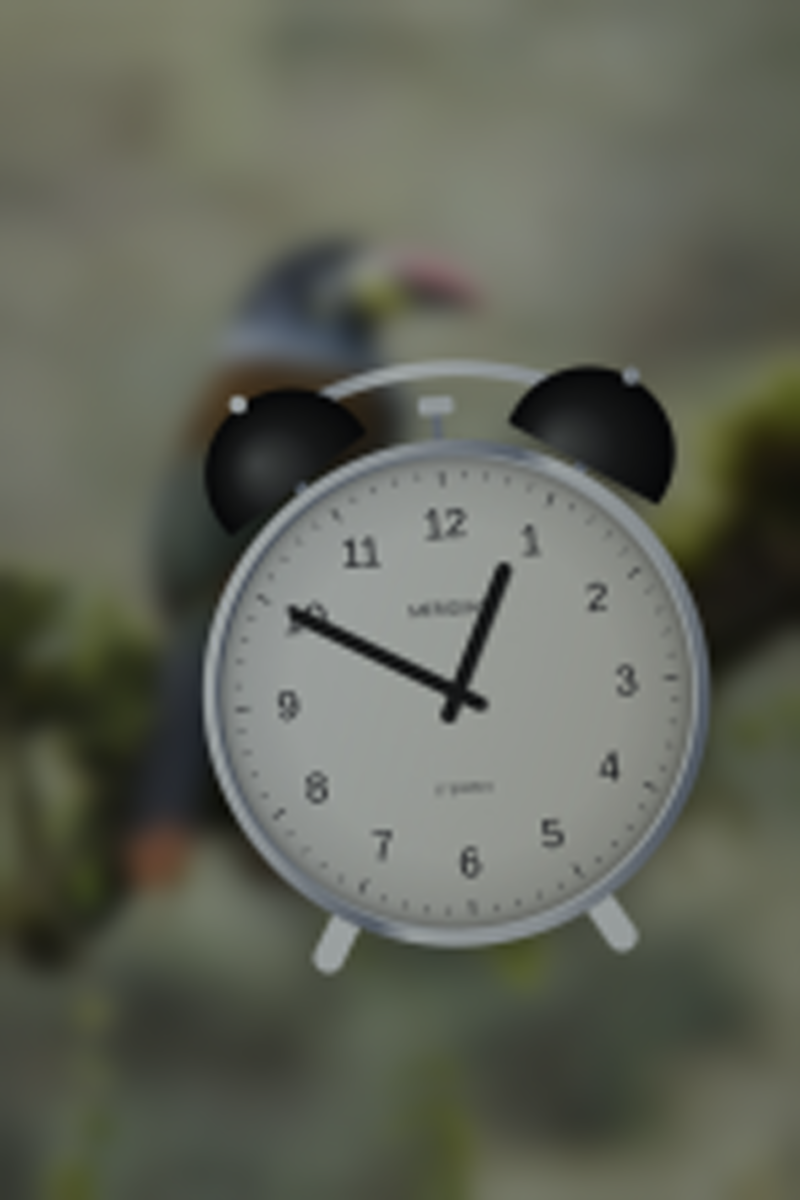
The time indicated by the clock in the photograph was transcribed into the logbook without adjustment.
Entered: 12:50
